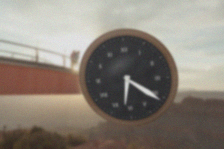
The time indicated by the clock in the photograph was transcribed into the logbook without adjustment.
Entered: 6:21
